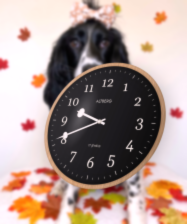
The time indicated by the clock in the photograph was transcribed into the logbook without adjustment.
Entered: 9:41
